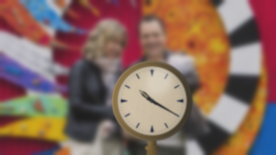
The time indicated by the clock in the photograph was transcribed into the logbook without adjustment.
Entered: 10:20
